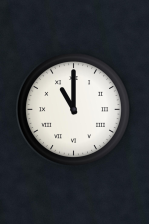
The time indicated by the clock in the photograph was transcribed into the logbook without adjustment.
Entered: 11:00
